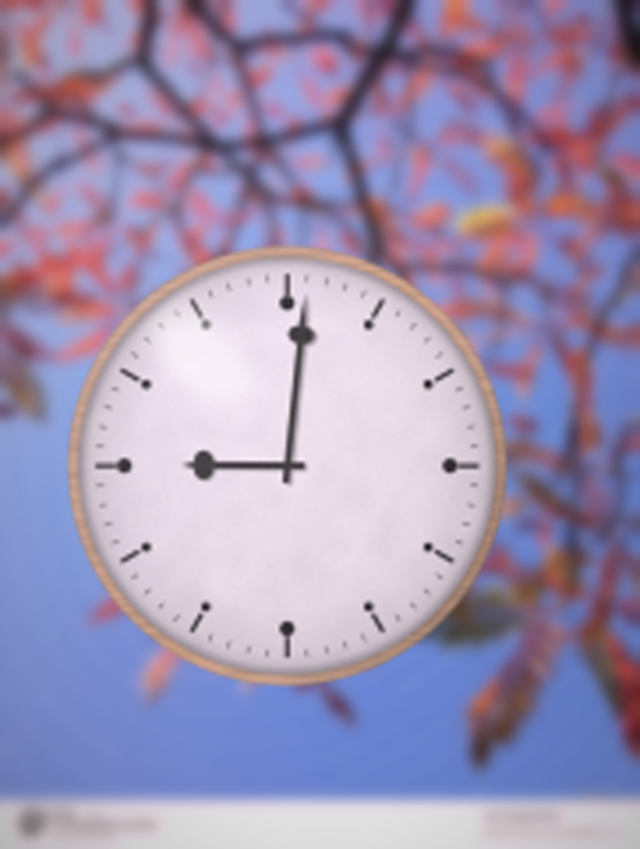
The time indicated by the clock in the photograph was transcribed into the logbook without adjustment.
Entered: 9:01
